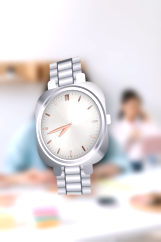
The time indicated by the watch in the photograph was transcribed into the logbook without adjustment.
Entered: 7:43
